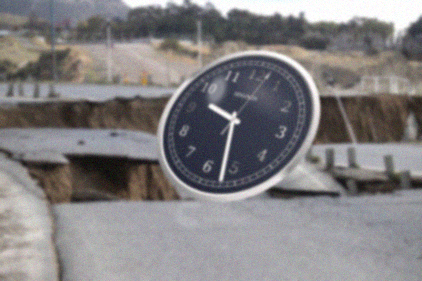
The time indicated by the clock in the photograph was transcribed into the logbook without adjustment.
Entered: 9:27:02
